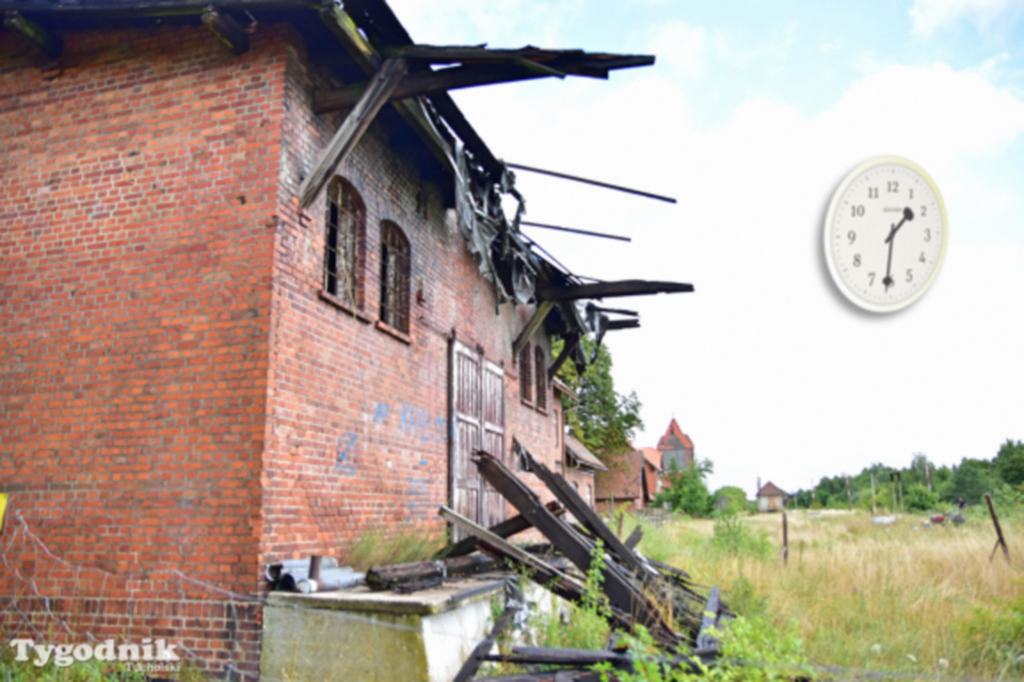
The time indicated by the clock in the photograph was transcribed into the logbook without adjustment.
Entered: 1:31
